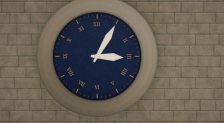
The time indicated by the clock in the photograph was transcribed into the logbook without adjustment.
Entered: 3:05
